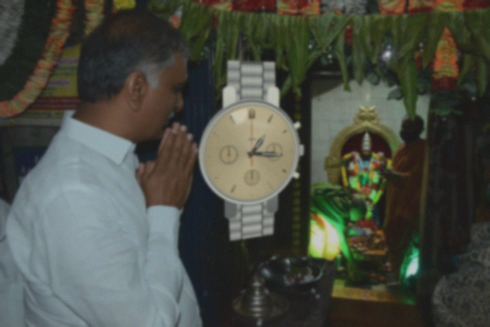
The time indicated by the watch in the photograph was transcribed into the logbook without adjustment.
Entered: 1:16
